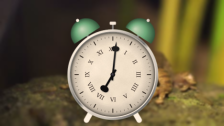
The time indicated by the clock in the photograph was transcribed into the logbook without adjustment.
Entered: 7:01
